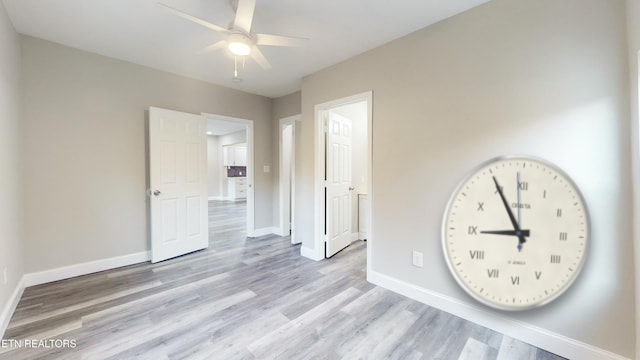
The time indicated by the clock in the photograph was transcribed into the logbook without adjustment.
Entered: 8:54:59
